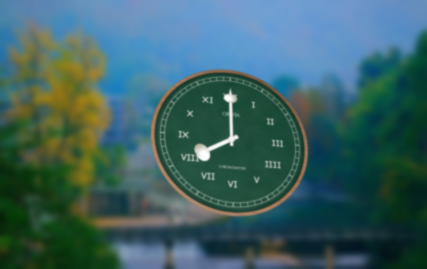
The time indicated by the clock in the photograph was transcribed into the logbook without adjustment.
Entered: 8:00
